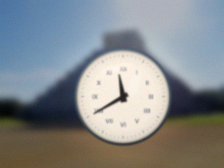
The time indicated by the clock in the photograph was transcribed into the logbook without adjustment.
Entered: 11:40
